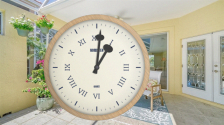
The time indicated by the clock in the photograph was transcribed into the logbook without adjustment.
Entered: 1:01
